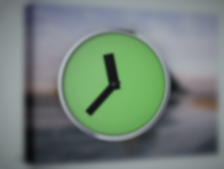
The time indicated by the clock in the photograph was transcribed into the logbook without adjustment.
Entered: 11:37
